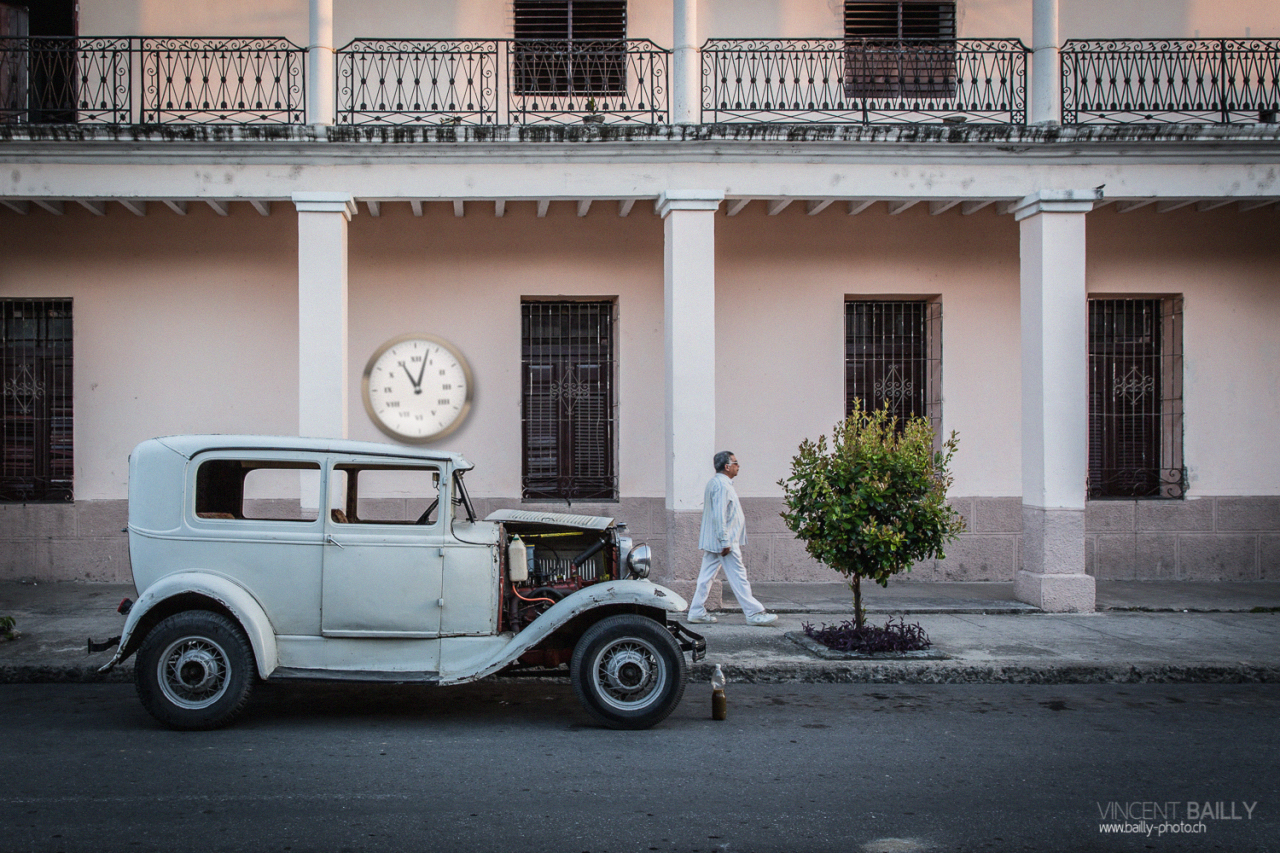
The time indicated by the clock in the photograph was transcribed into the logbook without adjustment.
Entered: 11:03
